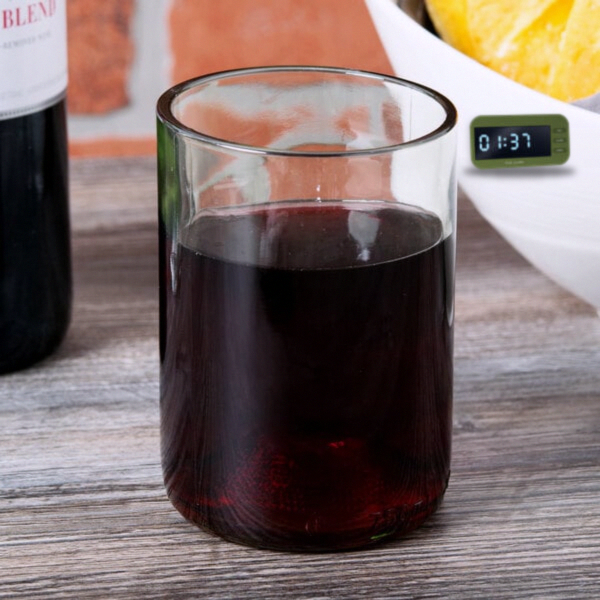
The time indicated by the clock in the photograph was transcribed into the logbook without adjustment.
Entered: 1:37
